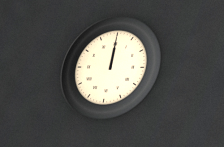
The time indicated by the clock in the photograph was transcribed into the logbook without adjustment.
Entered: 12:00
